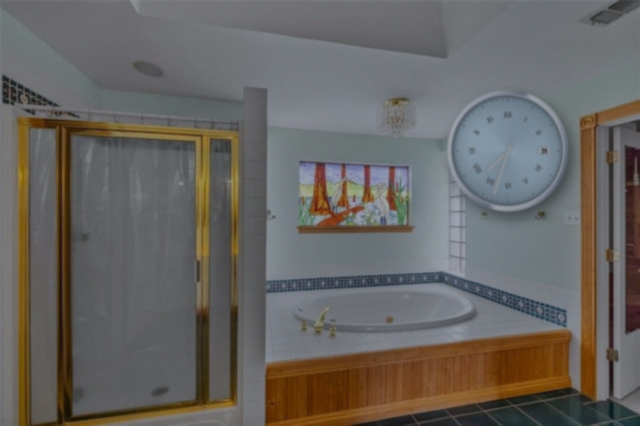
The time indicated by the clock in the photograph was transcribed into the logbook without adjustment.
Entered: 7:33
